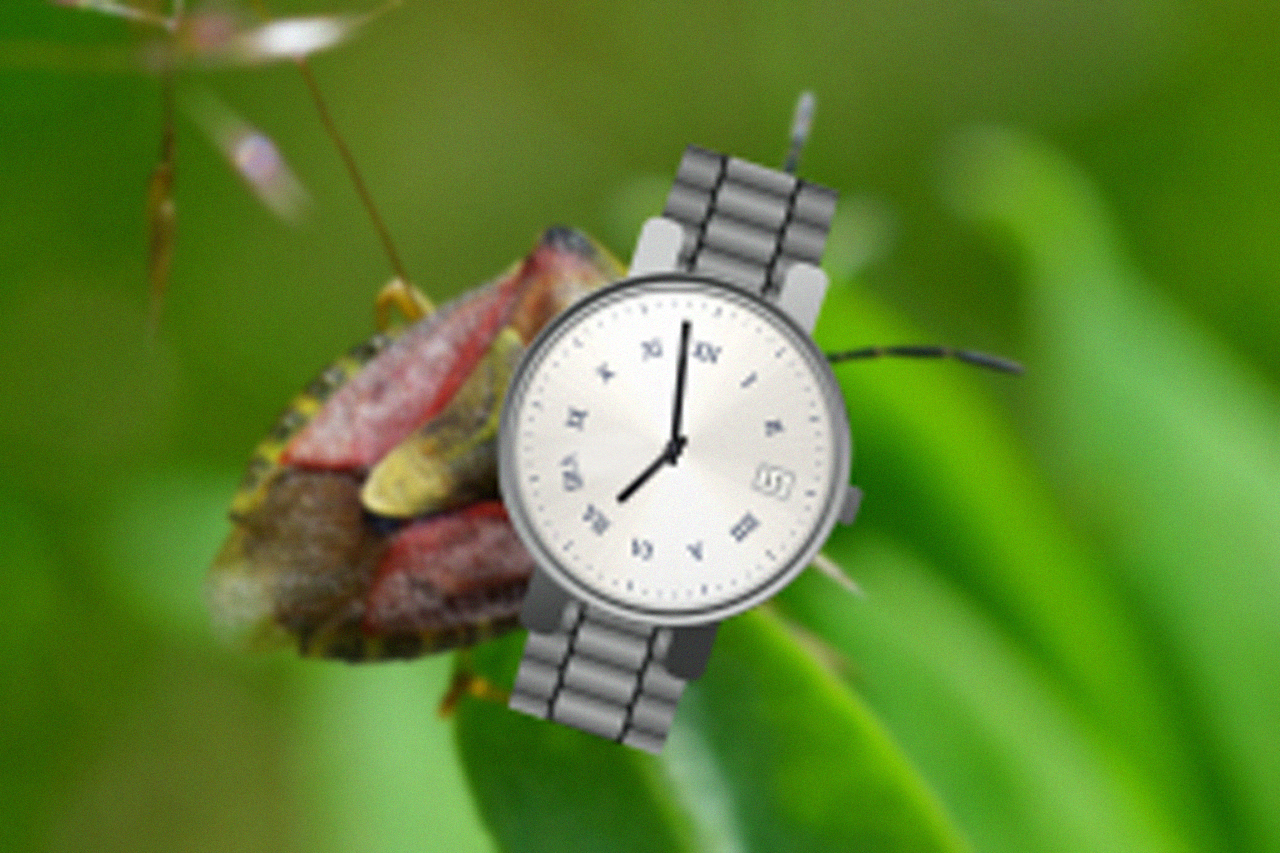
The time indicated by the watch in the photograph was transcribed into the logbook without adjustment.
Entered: 6:58
